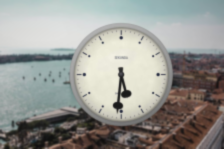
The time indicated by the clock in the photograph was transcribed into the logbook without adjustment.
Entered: 5:31
